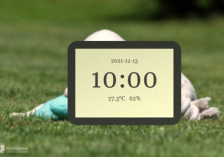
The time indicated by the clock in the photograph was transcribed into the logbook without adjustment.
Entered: 10:00
